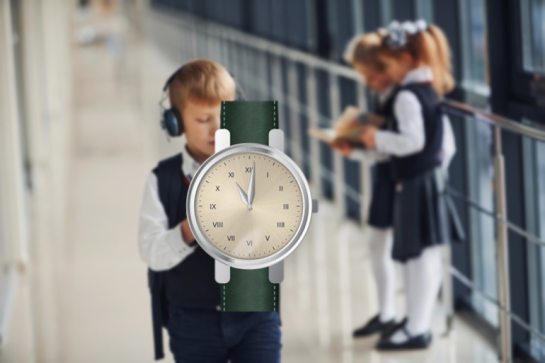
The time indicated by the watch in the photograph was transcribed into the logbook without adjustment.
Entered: 11:01
